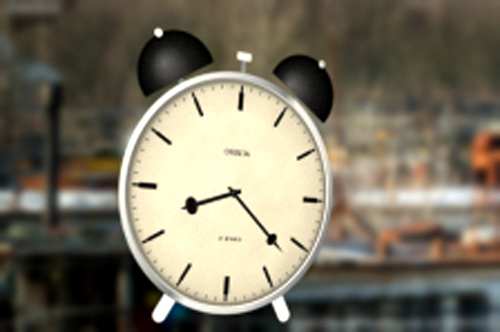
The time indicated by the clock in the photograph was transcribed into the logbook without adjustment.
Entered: 8:22
